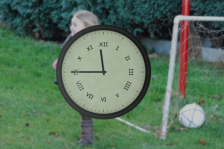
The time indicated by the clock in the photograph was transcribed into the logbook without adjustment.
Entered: 11:45
